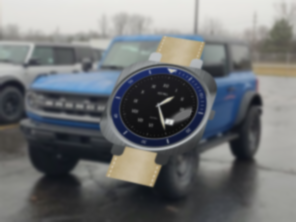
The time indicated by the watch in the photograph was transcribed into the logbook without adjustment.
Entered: 1:25
